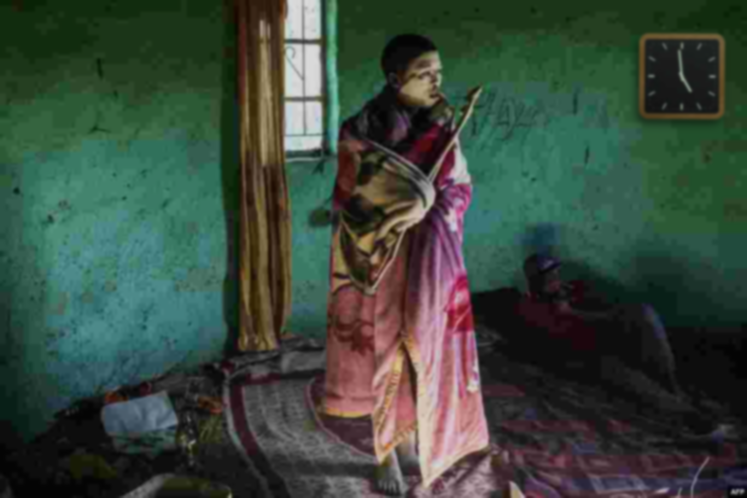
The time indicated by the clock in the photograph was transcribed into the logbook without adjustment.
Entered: 4:59
